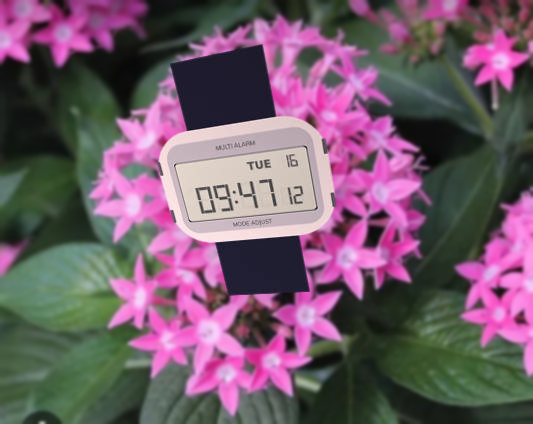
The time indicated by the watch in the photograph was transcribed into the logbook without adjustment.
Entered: 9:47:12
